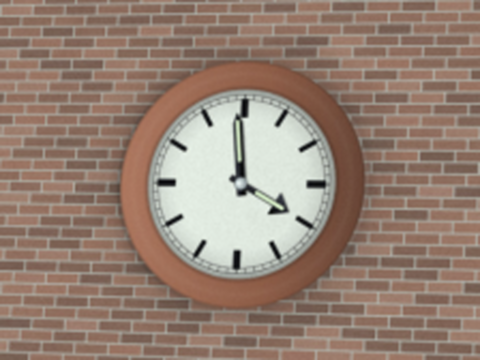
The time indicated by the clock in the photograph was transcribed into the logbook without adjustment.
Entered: 3:59
